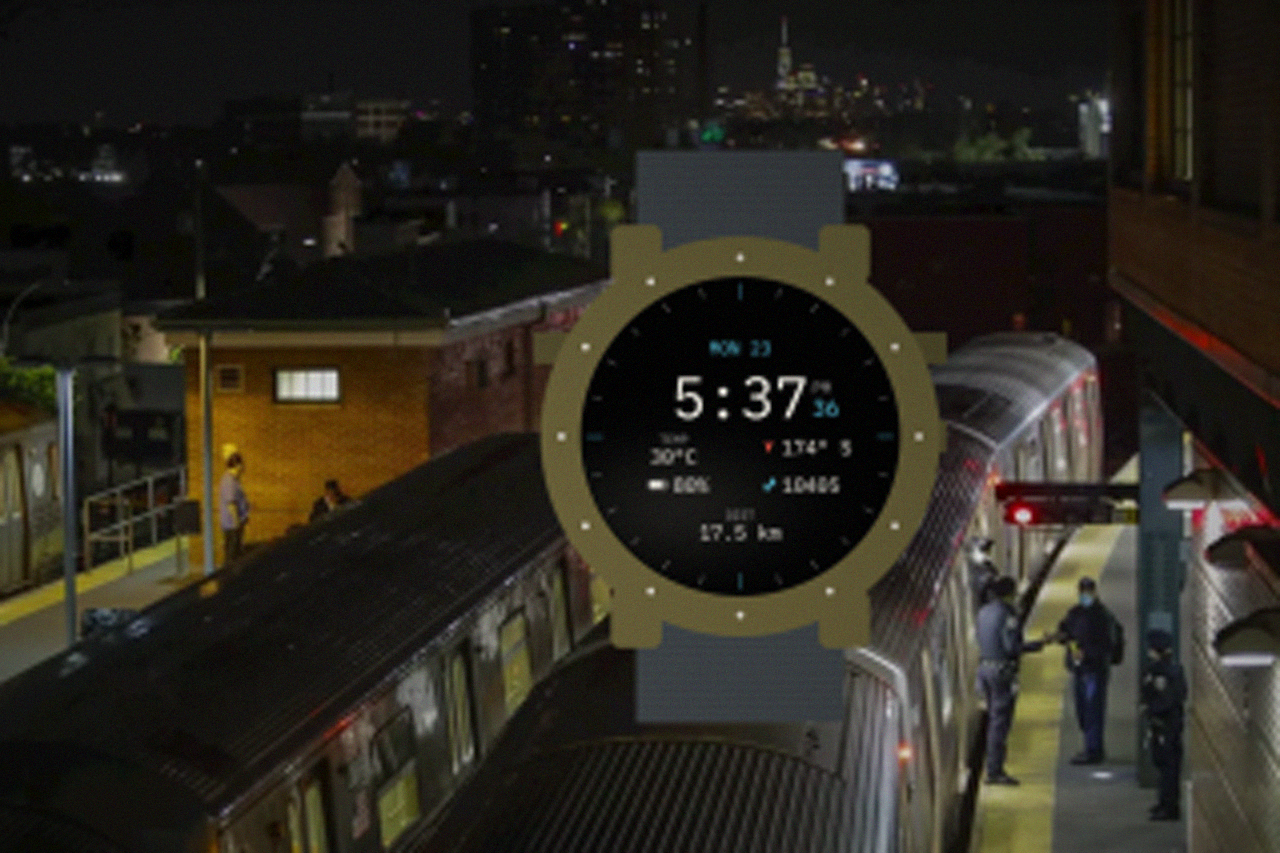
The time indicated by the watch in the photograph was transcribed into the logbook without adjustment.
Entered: 5:37
